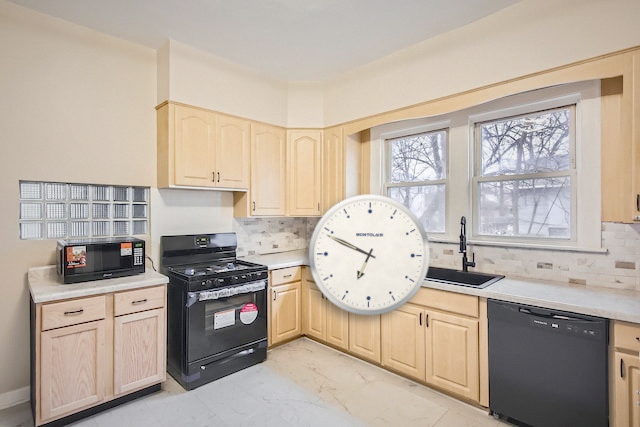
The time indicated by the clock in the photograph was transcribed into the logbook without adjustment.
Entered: 6:49
